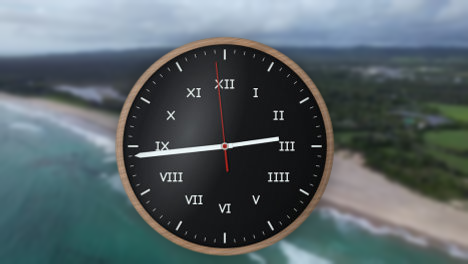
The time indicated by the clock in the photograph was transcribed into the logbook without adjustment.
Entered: 2:43:59
